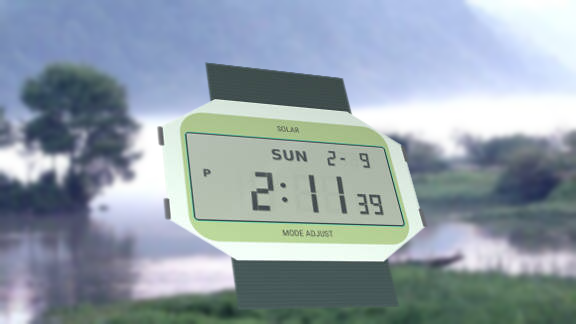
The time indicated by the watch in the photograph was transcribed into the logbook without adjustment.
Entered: 2:11:39
